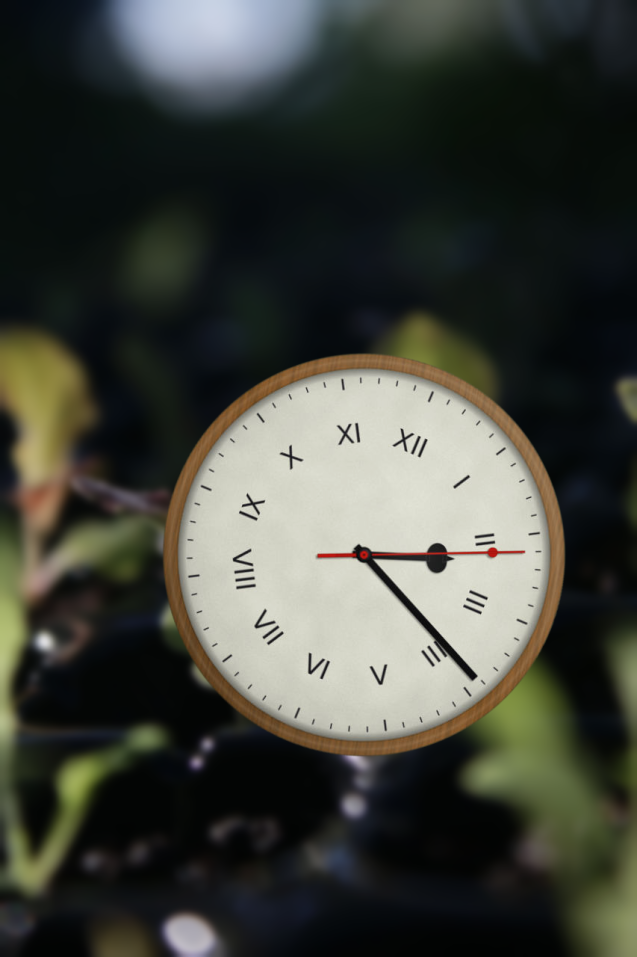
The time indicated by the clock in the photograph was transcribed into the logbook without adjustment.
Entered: 2:19:11
